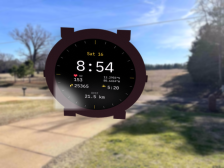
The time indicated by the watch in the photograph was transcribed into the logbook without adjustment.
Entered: 8:54
